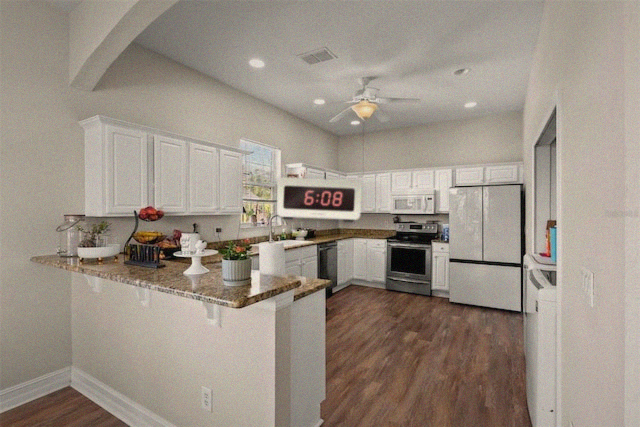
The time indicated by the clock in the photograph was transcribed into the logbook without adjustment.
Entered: 6:08
